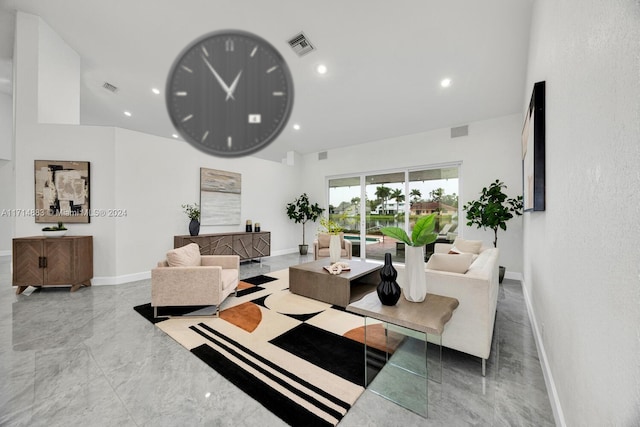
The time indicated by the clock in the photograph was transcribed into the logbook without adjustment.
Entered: 12:54
